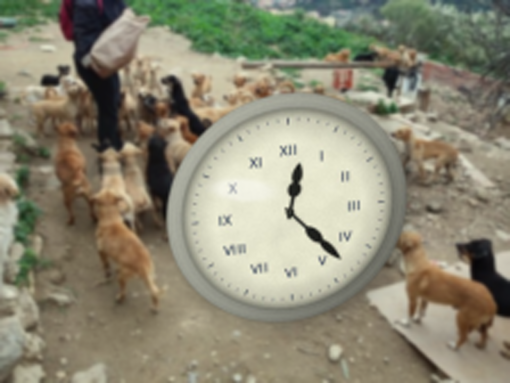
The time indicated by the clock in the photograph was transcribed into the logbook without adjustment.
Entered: 12:23
